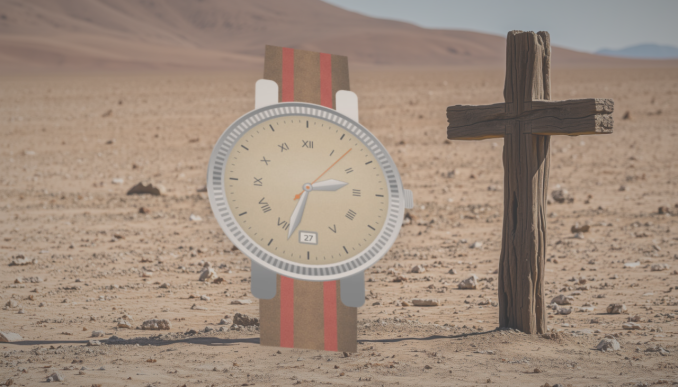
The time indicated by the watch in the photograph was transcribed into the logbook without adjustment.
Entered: 2:33:07
